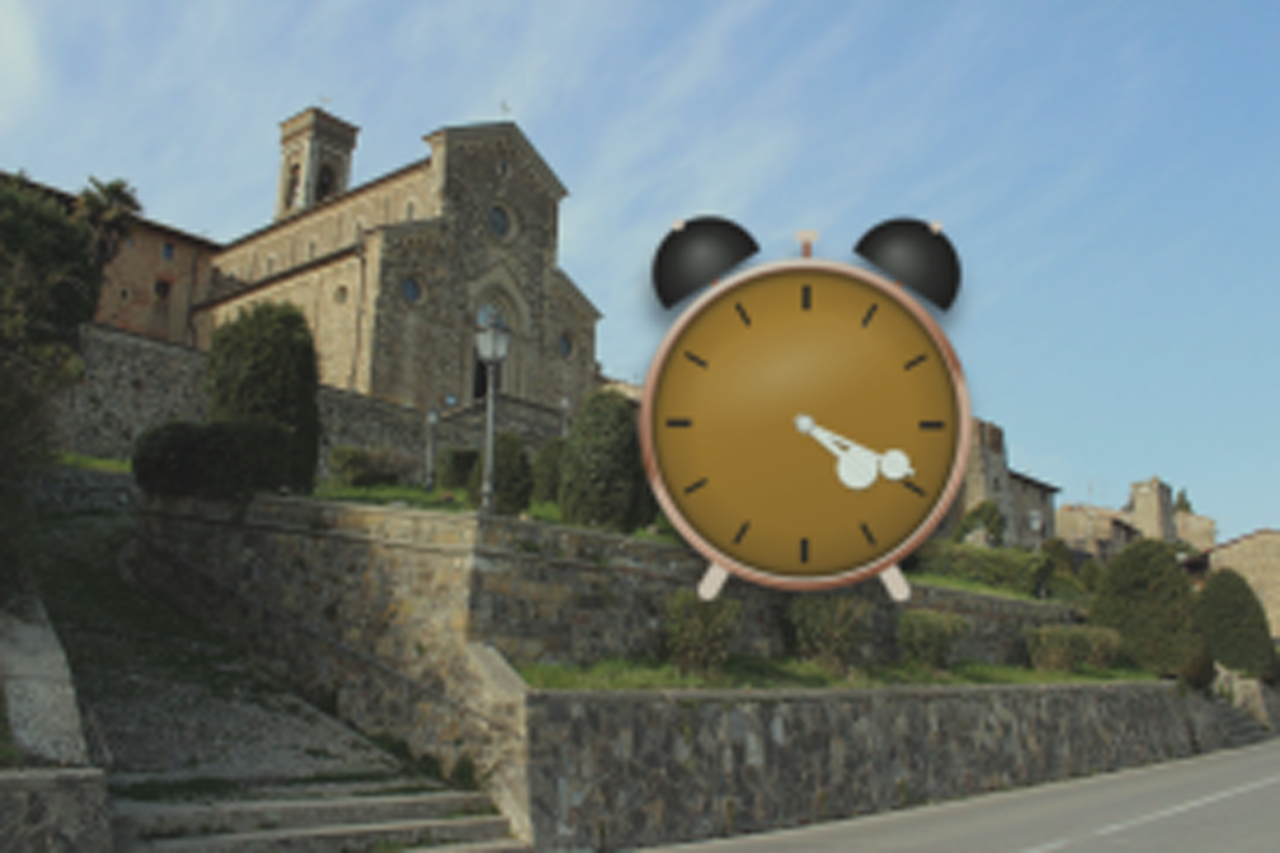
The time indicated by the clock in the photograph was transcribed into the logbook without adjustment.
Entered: 4:19
